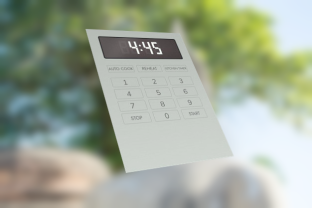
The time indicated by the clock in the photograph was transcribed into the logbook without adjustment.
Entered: 4:45
